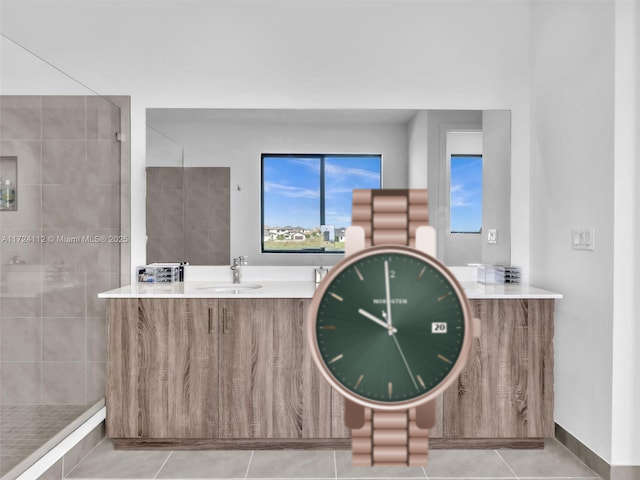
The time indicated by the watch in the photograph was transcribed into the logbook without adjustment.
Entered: 9:59:26
